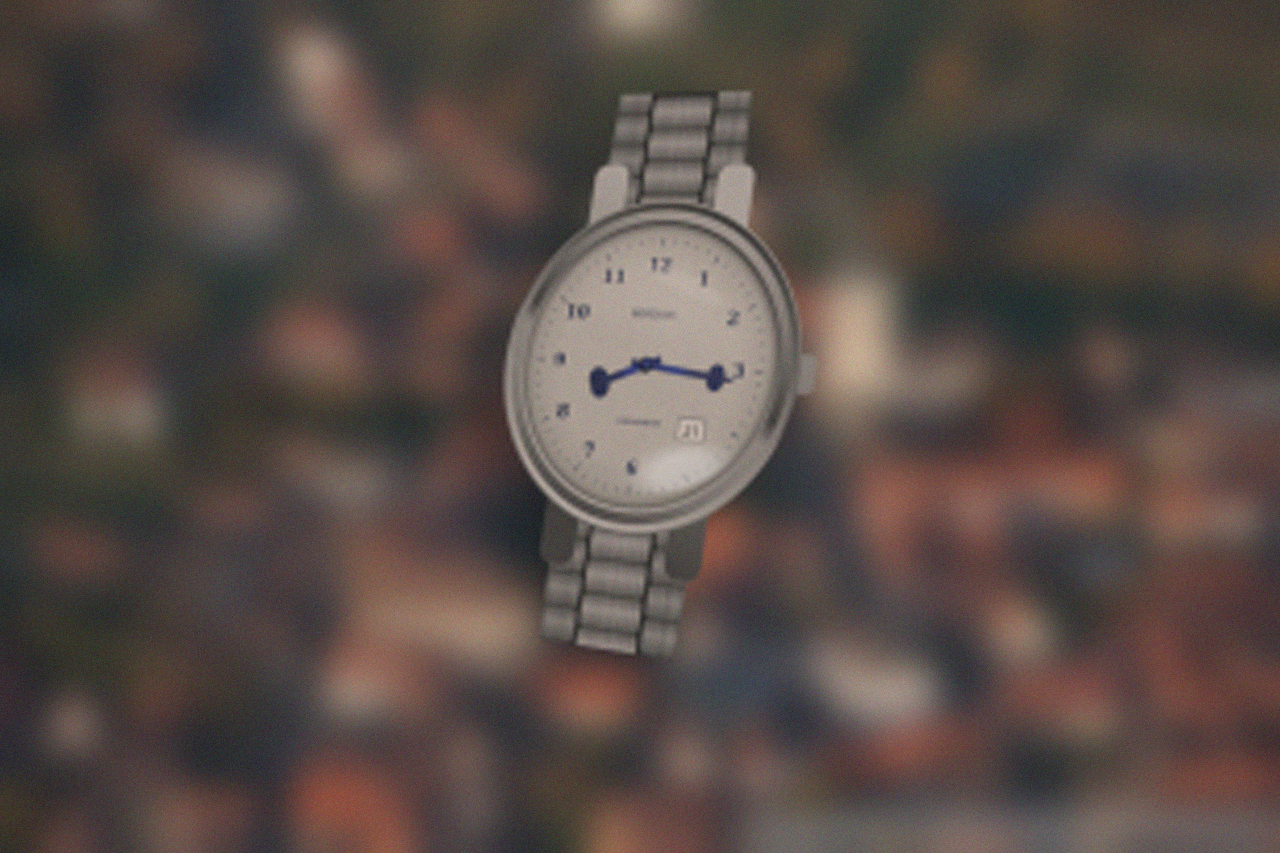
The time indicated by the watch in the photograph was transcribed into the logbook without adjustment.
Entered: 8:16
